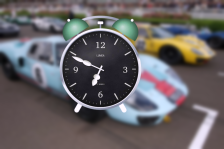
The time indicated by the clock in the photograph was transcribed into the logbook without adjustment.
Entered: 6:49
